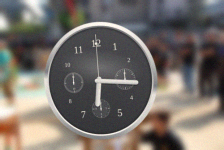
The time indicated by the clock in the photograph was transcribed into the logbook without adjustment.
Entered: 6:16
